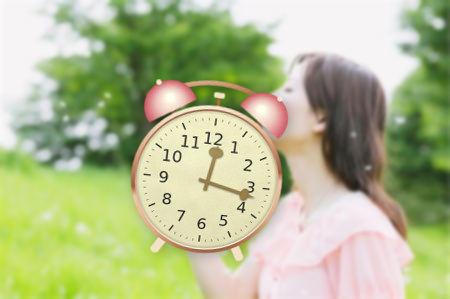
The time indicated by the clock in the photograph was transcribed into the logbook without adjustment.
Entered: 12:17
